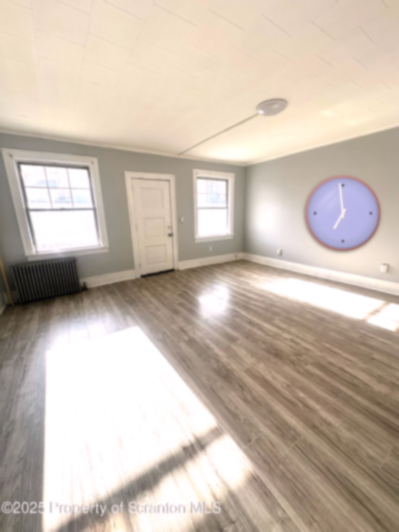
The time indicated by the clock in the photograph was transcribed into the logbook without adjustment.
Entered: 6:59
